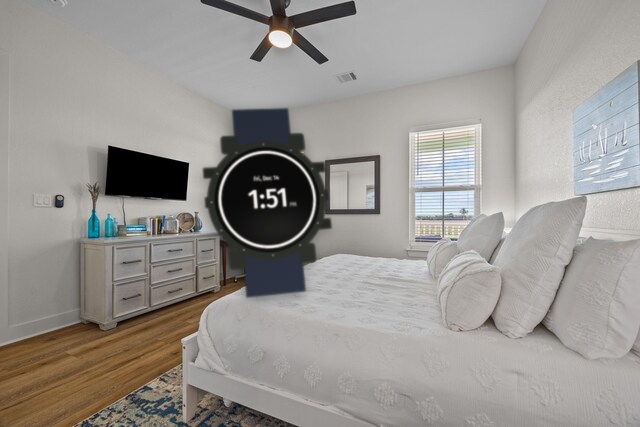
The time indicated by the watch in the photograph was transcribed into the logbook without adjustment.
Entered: 1:51
